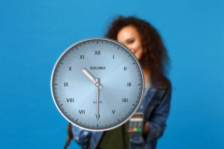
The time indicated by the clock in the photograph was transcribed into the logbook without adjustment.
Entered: 10:30
